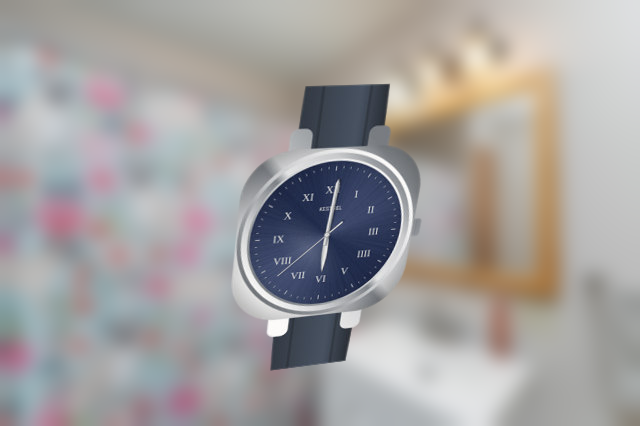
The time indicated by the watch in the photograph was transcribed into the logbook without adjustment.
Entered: 6:00:38
